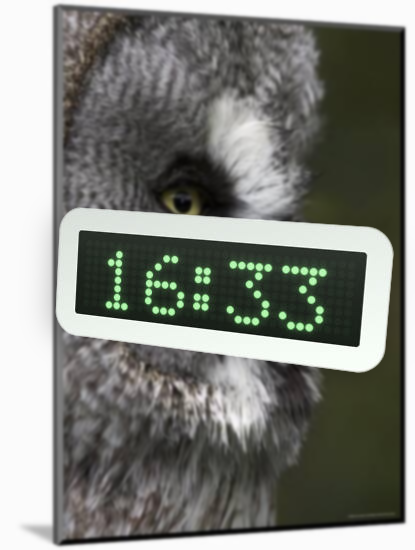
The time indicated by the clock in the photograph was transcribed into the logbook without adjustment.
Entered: 16:33
